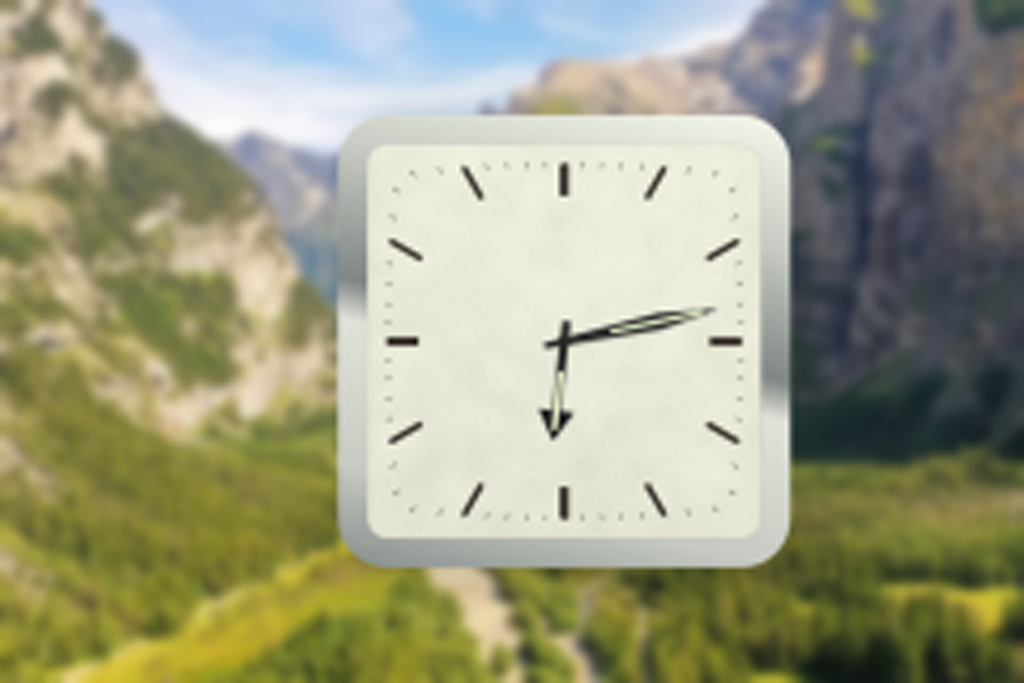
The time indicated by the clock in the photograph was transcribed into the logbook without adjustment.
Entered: 6:13
